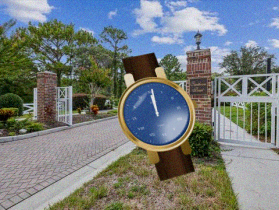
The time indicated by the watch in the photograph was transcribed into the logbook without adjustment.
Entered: 12:01
